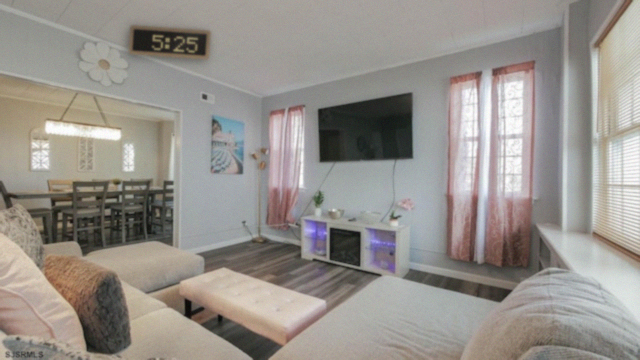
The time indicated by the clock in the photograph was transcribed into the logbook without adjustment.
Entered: 5:25
